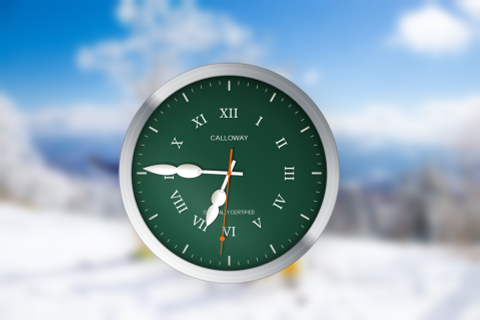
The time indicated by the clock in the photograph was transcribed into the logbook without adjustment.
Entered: 6:45:31
